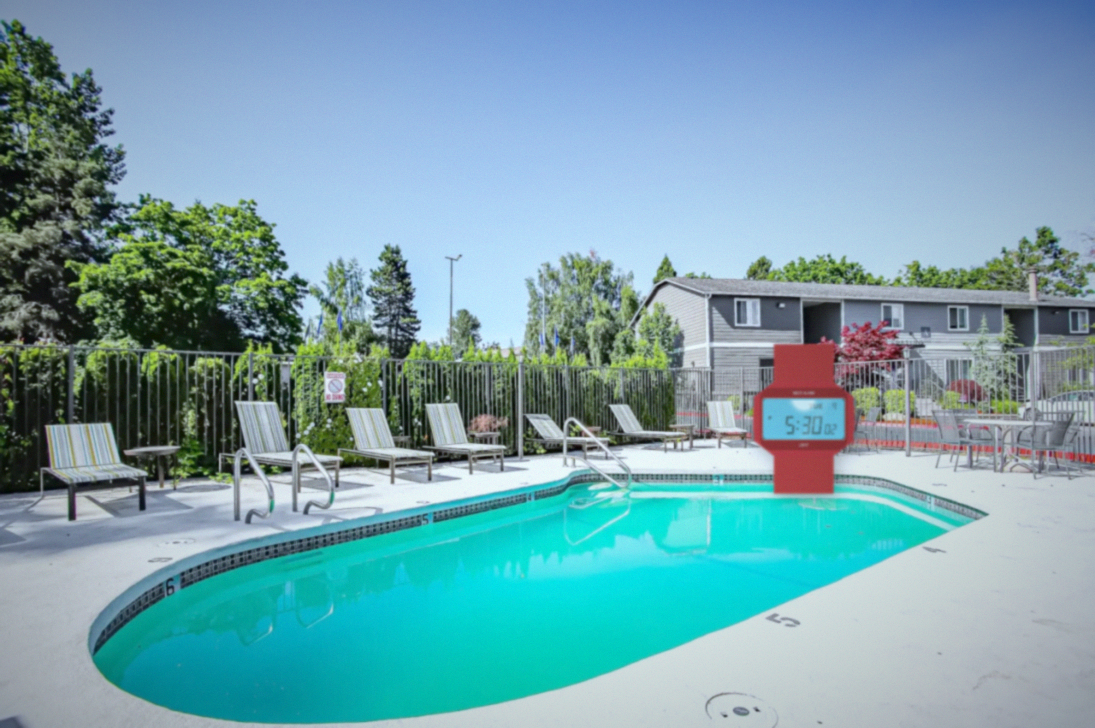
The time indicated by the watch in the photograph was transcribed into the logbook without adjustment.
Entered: 5:30
